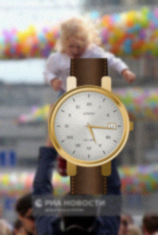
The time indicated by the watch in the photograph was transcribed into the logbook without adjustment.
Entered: 5:16
